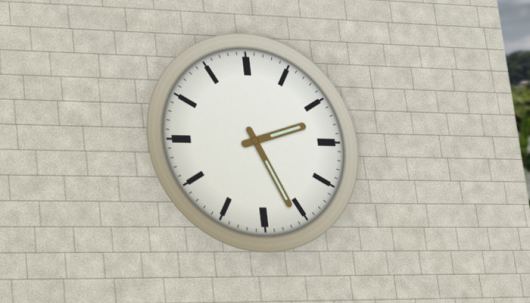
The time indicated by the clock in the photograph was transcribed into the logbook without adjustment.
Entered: 2:26
